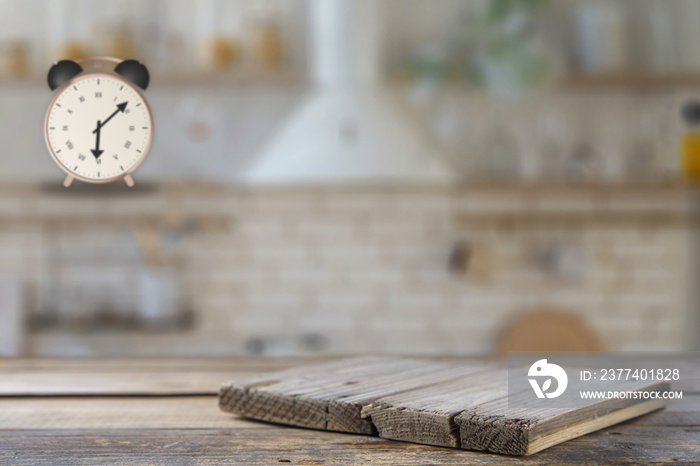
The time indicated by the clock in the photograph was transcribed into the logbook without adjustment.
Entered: 6:08
